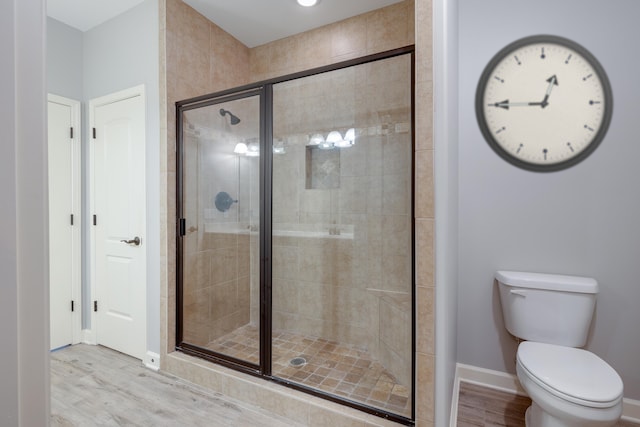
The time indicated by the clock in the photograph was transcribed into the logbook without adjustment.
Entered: 12:45
